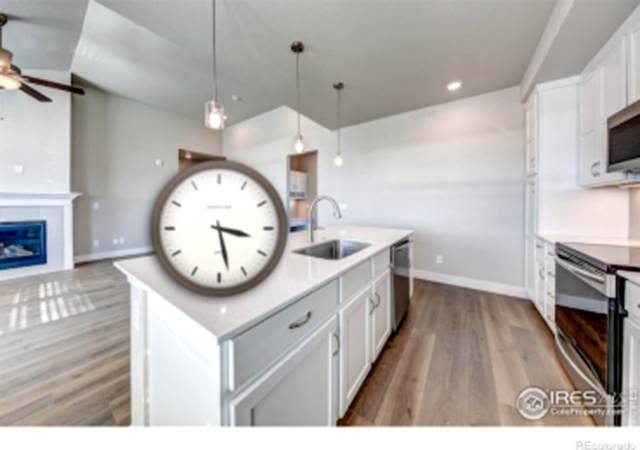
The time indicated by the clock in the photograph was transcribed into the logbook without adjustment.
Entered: 3:28
